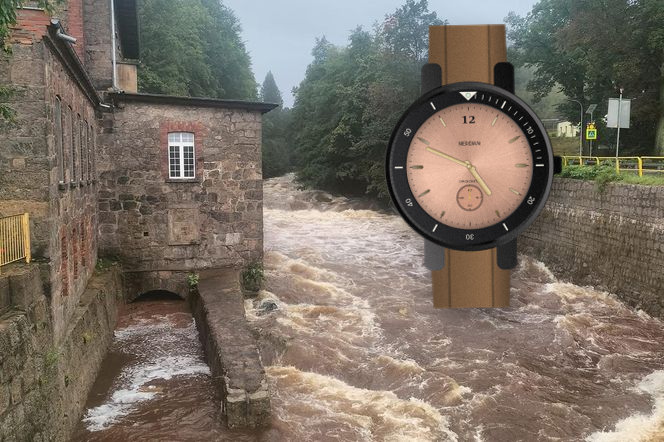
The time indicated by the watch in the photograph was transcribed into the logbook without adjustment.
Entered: 4:49
